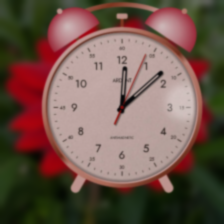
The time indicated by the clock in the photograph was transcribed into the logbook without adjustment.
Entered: 12:08:04
